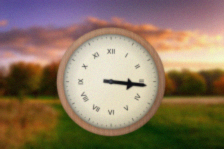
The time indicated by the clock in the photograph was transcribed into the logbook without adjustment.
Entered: 3:16
